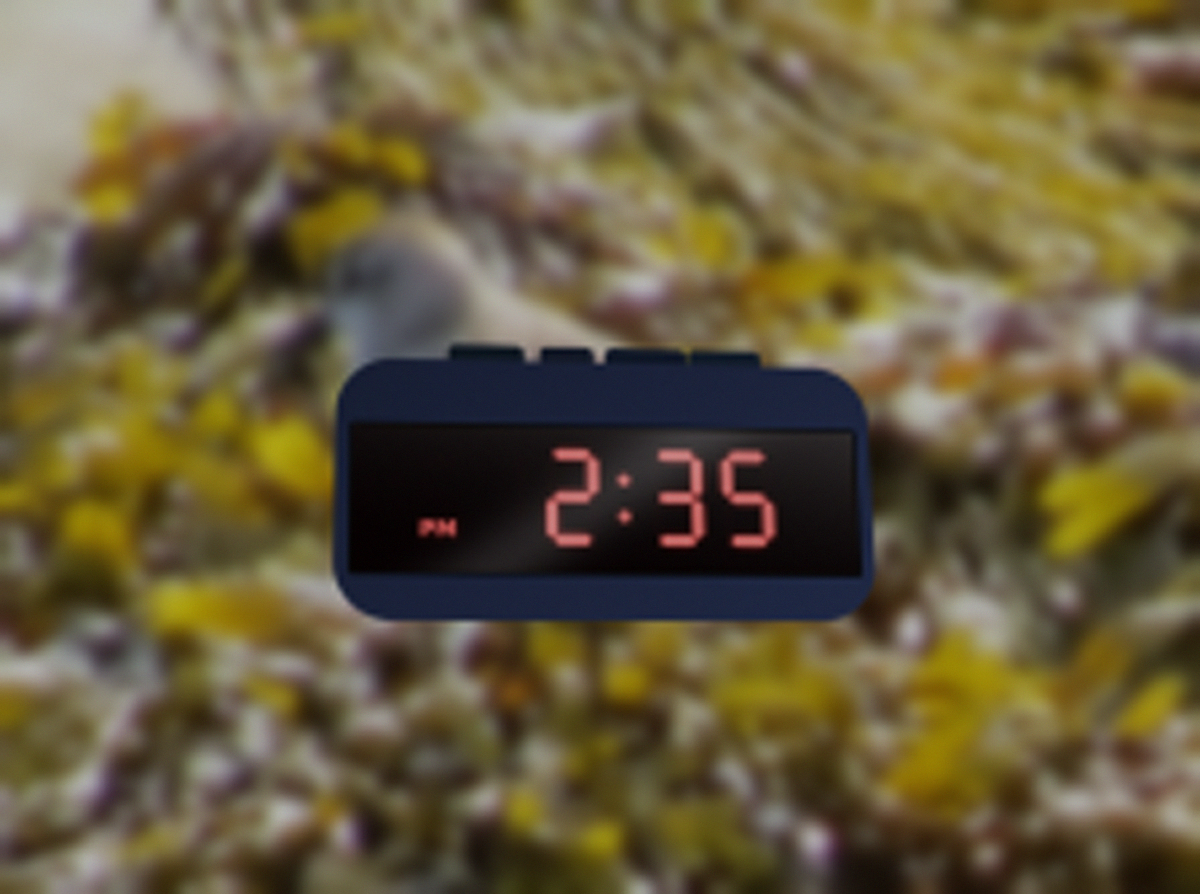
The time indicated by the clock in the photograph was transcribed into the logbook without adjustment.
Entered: 2:35
